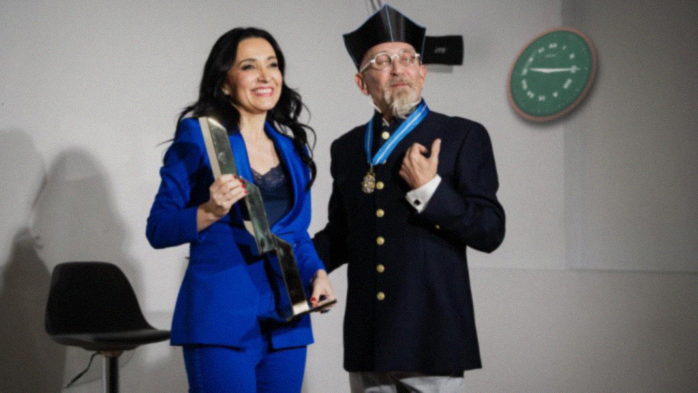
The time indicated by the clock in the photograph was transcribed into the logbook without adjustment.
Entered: 9:15
